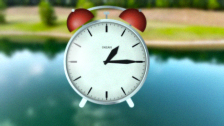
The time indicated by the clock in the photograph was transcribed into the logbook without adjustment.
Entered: 1:15
